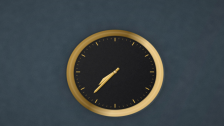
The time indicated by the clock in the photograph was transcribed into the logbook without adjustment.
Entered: 7:37
